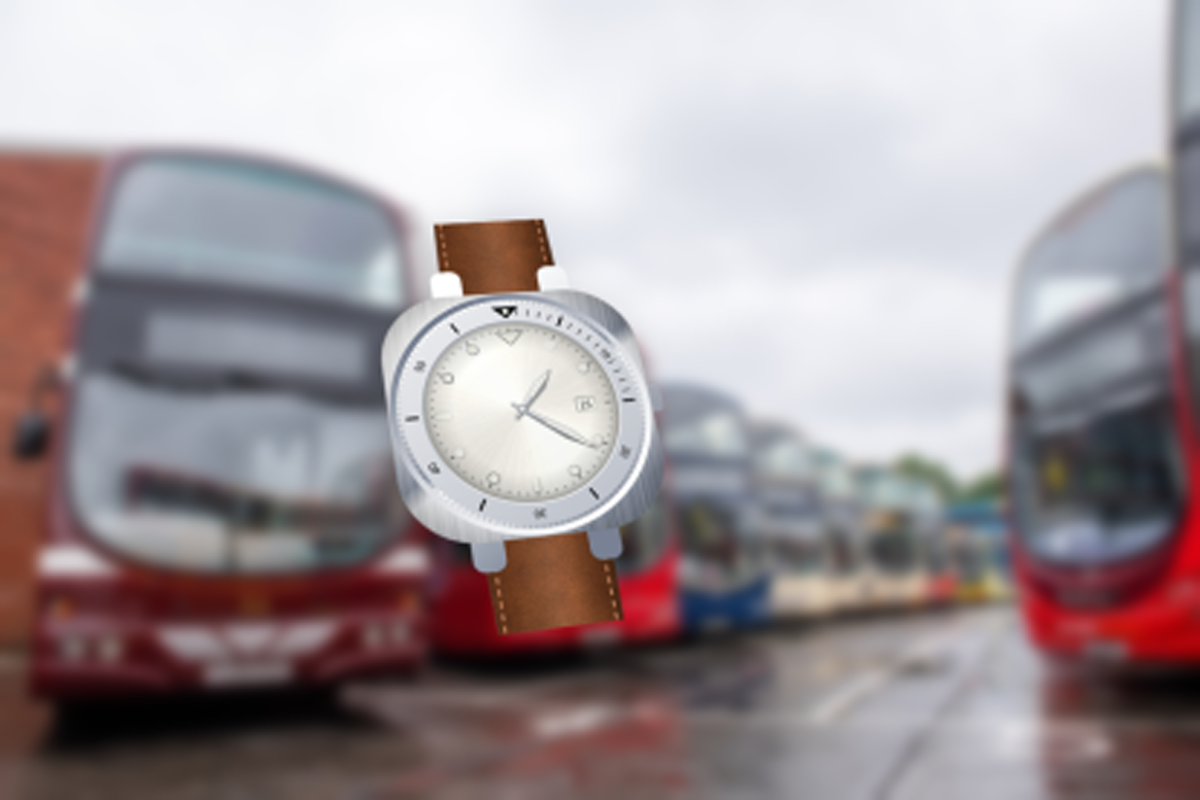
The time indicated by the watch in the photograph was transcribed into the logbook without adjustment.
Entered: 1:21
